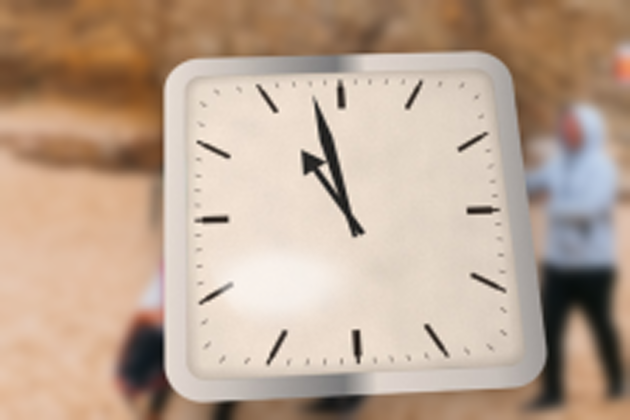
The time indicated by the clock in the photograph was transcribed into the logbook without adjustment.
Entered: 10:58
